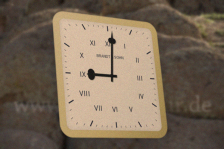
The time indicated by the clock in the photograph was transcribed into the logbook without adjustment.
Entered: 9:01
